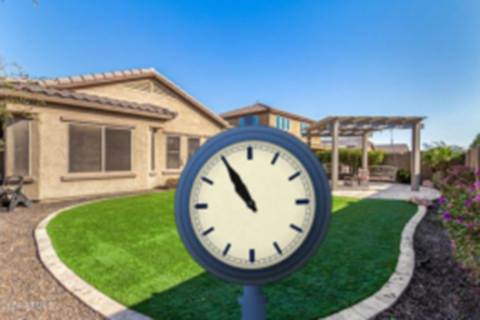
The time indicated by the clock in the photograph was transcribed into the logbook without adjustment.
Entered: 10:55
